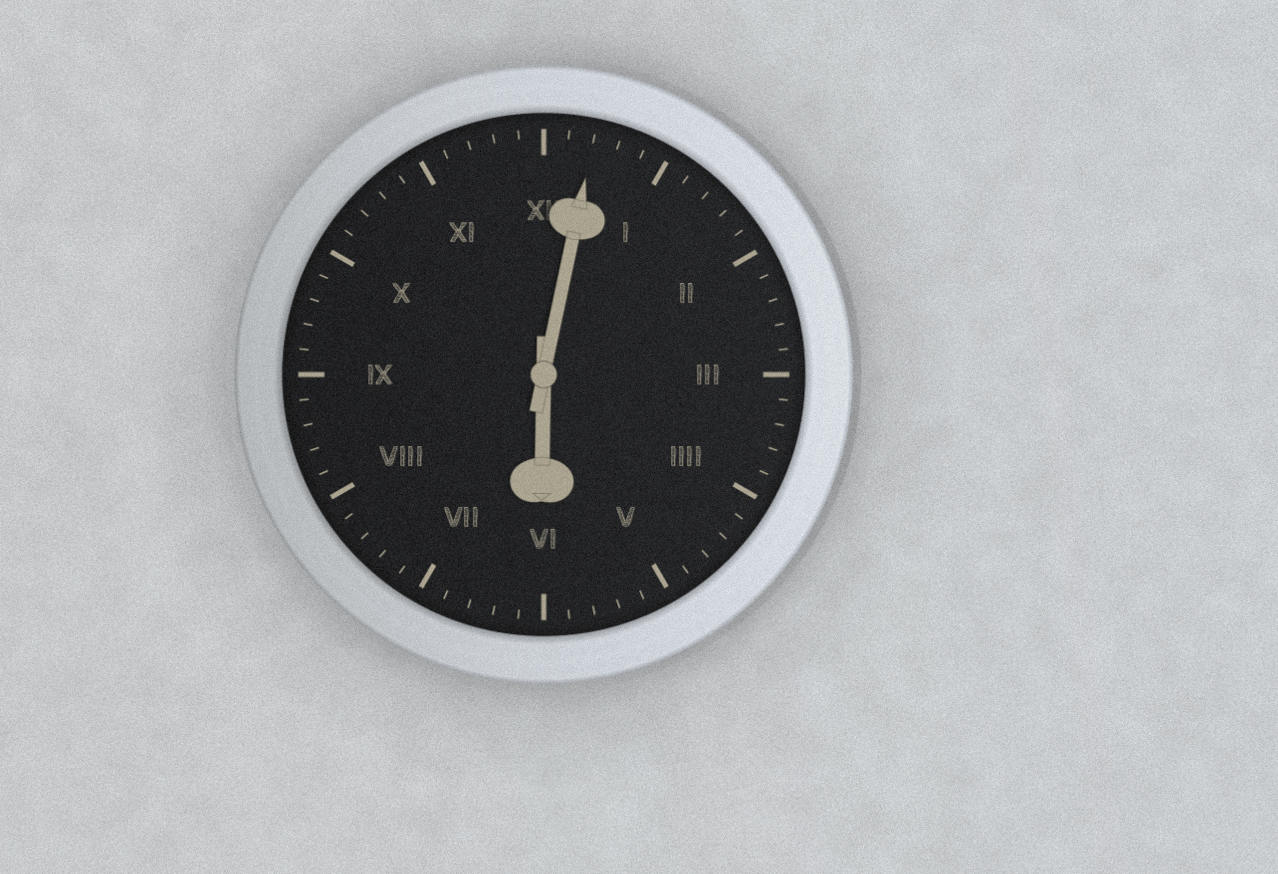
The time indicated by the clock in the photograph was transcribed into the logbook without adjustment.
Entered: 6:02
